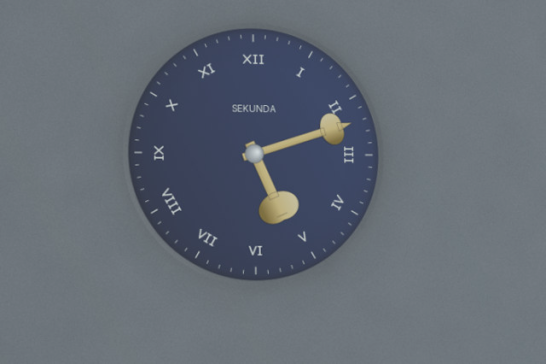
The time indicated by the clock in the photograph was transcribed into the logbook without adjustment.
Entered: 5:12
